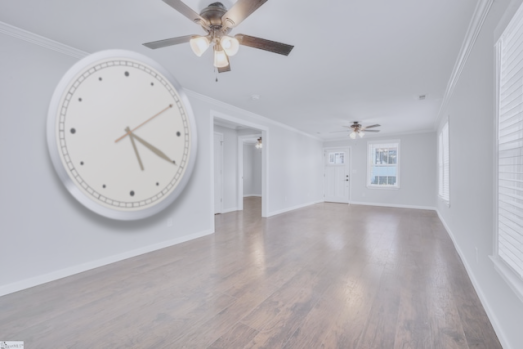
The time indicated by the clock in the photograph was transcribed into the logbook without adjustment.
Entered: 5:20:10
